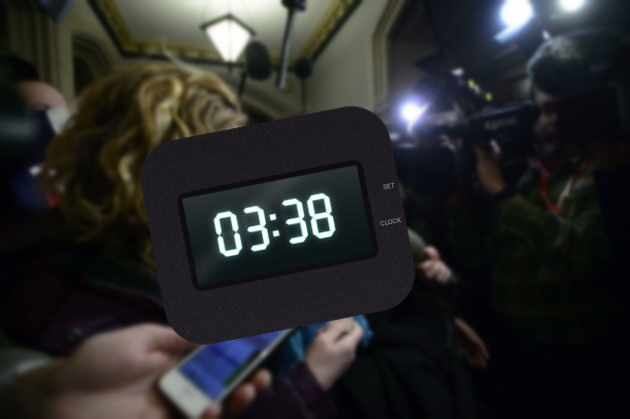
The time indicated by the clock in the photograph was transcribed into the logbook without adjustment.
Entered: 3:38
